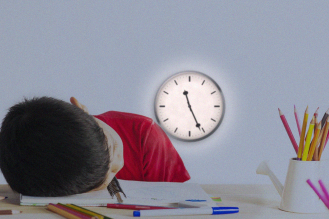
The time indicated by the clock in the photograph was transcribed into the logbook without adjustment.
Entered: 11:26
